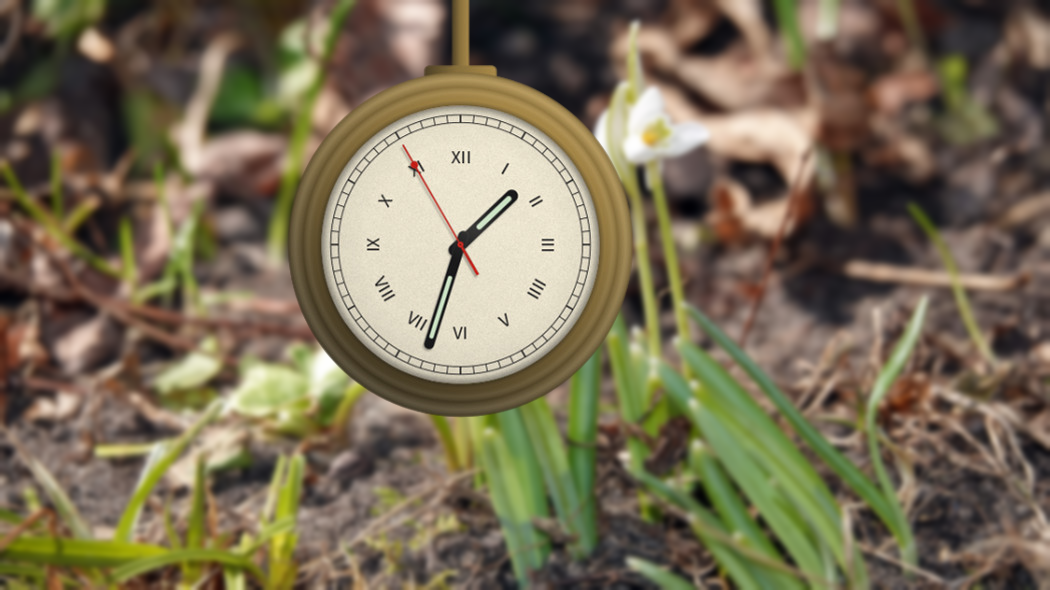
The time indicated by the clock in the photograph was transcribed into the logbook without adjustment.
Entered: 1:32:55
